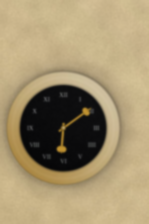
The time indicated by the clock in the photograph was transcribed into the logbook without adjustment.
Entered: 6:09
